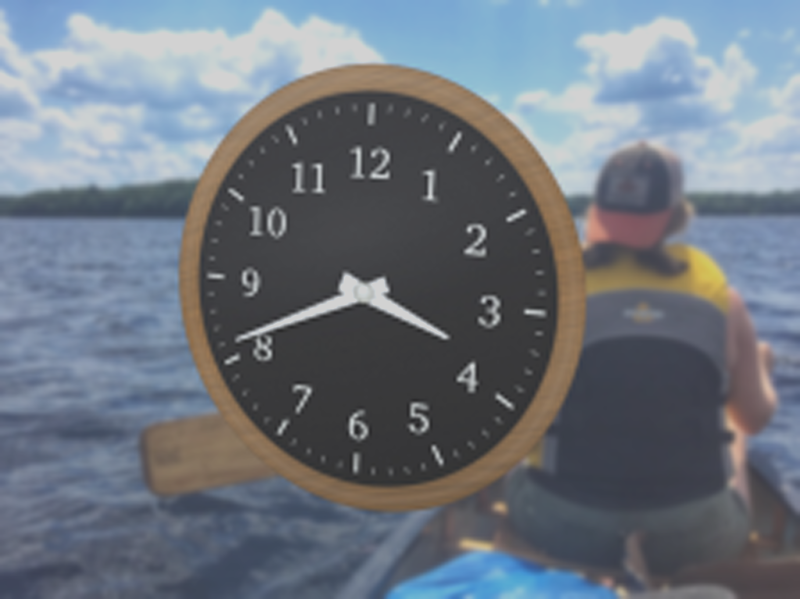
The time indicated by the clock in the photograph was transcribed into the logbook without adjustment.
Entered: 3:41
